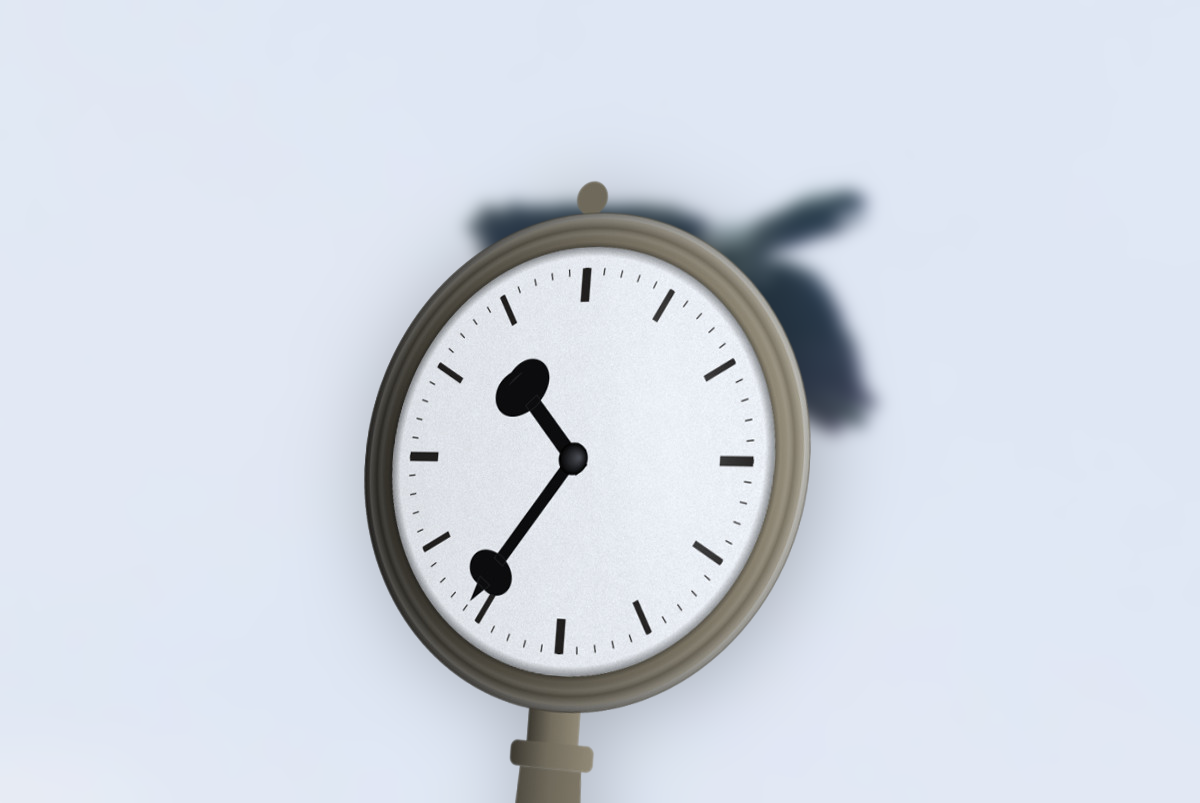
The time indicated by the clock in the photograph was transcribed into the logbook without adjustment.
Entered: 10:36
